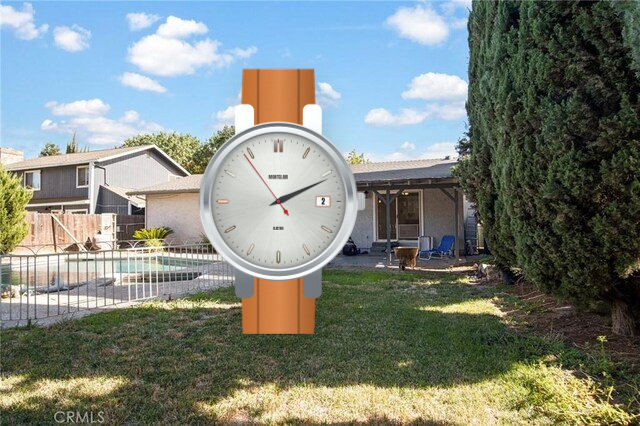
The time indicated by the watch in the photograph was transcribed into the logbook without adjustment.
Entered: 2:10:54
